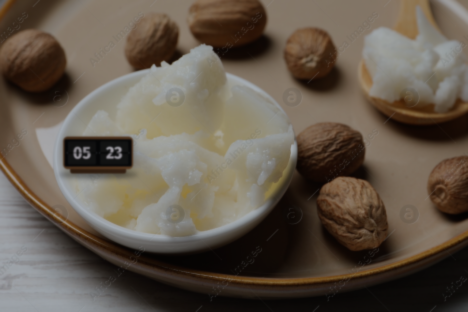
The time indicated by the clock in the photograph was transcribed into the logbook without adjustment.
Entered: 5:23
